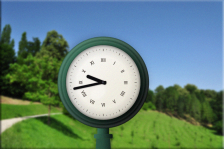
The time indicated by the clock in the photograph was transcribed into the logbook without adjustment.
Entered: 9:43
